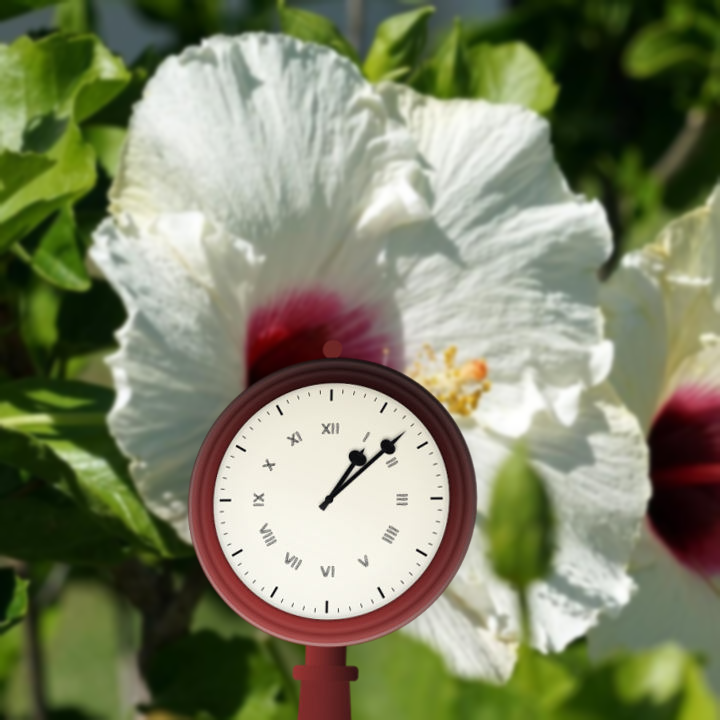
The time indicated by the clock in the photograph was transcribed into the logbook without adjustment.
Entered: 1:08
